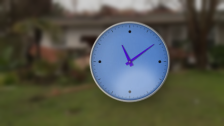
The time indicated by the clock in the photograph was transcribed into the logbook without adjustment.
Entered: 11:09
